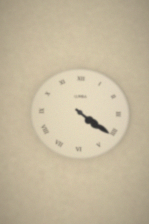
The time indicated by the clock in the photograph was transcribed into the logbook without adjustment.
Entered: 4:21
